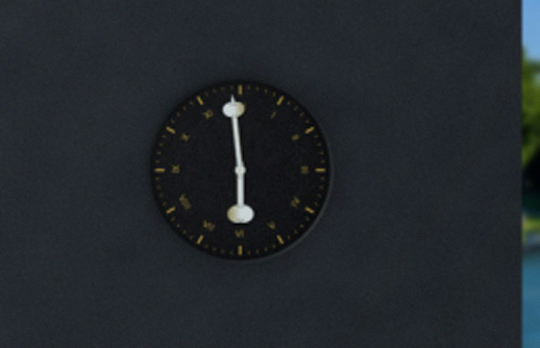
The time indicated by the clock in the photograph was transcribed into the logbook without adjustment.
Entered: 5:59
